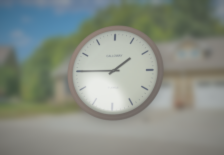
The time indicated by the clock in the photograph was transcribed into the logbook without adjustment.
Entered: 1:45
